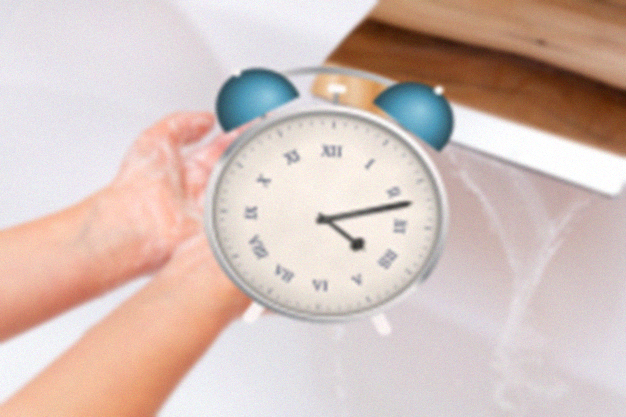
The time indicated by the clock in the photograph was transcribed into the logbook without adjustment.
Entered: 4:12
